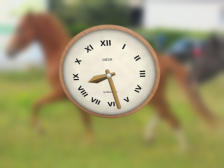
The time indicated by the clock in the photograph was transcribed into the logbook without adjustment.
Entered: 8:28
